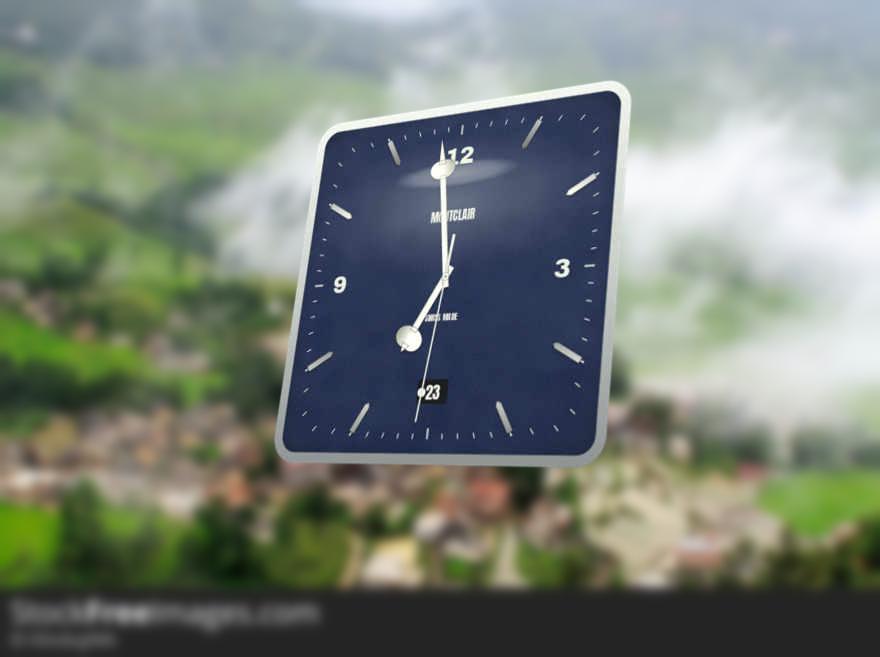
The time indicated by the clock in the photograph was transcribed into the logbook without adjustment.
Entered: 6:58:31
